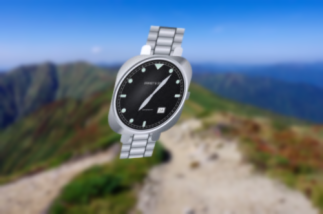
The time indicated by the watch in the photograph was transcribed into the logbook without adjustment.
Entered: 7:06
